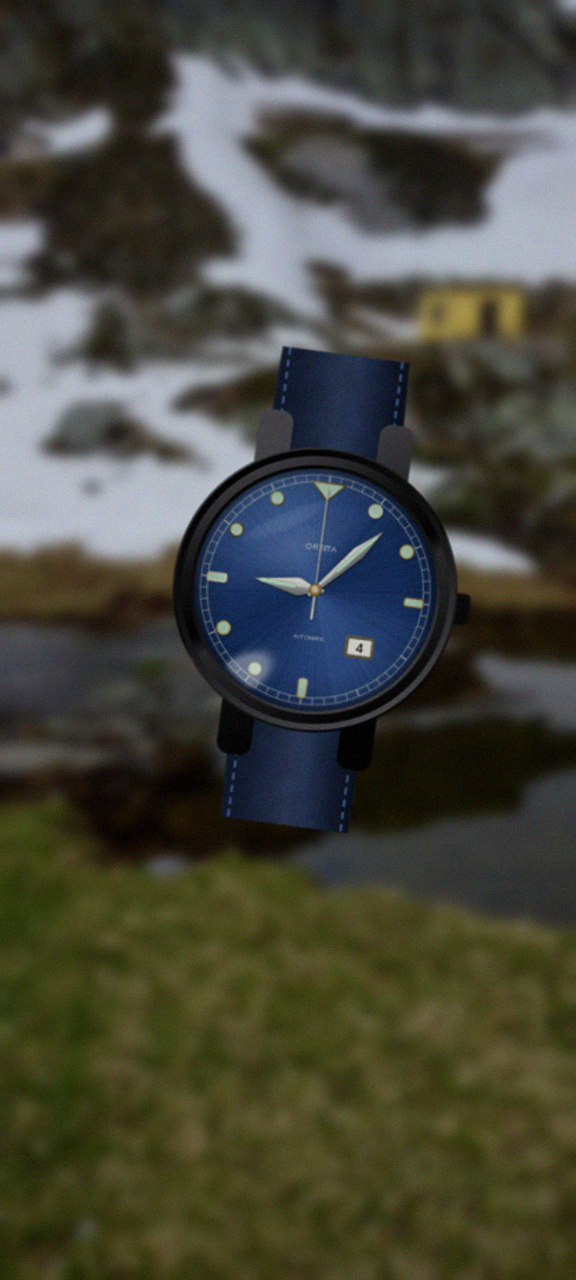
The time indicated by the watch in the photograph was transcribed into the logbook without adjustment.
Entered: 9:07:00
